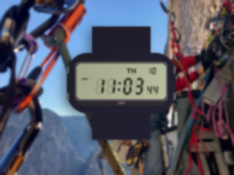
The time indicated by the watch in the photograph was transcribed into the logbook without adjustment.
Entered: 11:03
